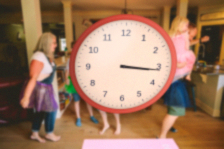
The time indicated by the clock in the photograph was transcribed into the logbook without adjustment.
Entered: 3:16
